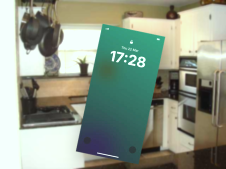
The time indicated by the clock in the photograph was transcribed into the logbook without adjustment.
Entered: 17:28
